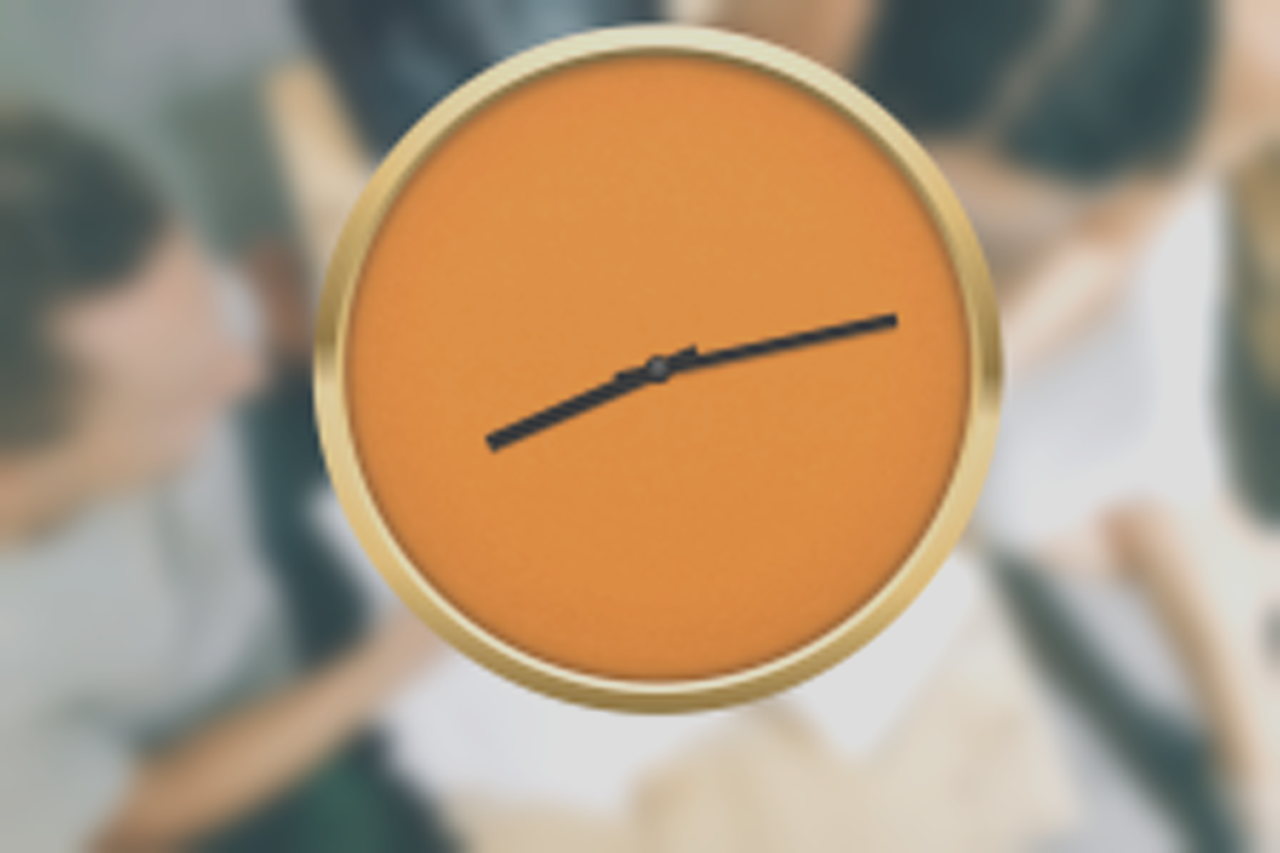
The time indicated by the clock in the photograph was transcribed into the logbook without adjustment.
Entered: 8:13
